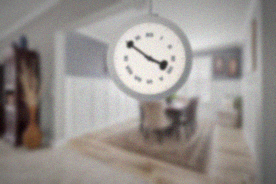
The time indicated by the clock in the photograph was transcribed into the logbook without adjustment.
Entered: 3:51
